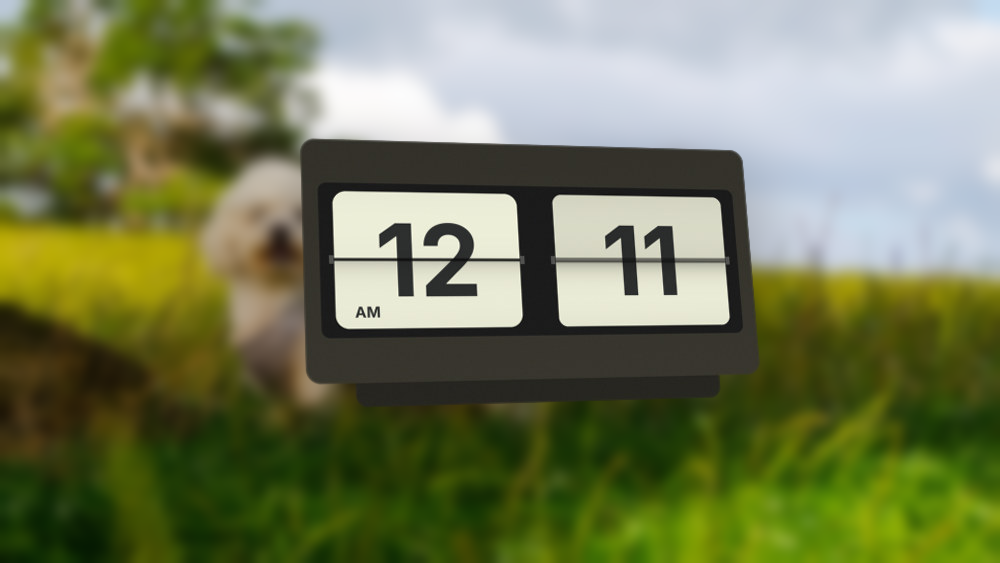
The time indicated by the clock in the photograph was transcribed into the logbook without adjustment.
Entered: 12:11
